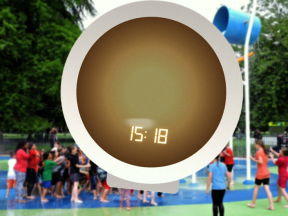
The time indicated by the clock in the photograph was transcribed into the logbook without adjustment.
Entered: 15:18
